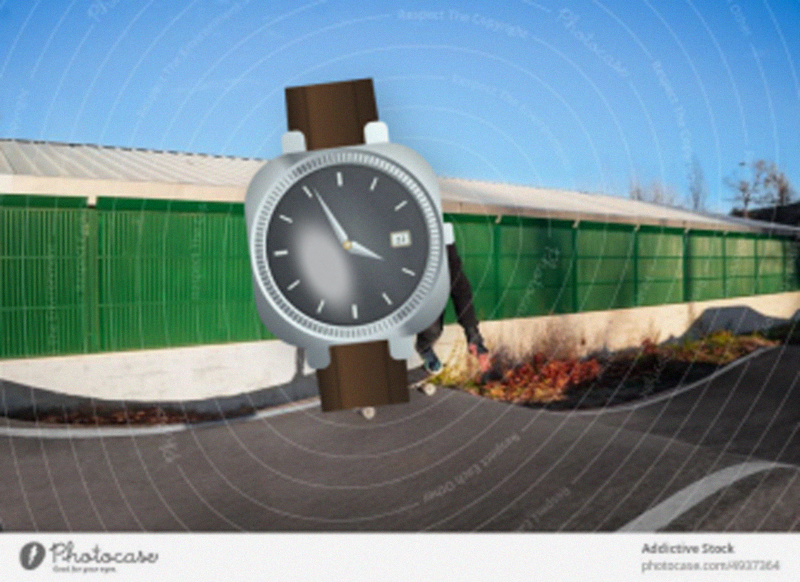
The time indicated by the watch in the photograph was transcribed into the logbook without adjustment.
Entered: 3:56
